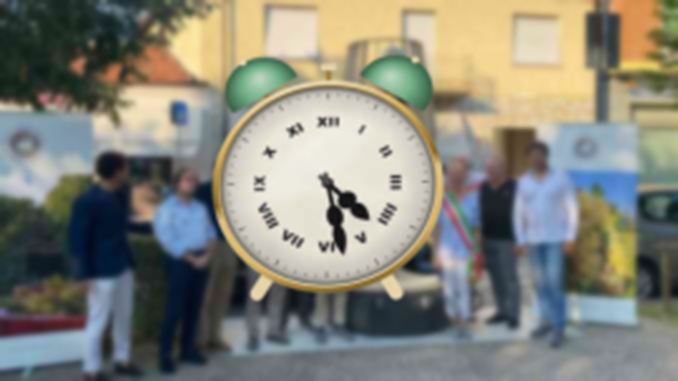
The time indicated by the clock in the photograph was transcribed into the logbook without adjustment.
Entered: 4:28
